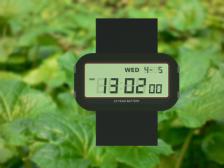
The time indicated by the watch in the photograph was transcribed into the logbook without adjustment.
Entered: 13:02:00
